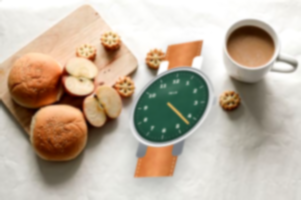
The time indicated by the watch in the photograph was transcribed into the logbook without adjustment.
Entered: 4:22
